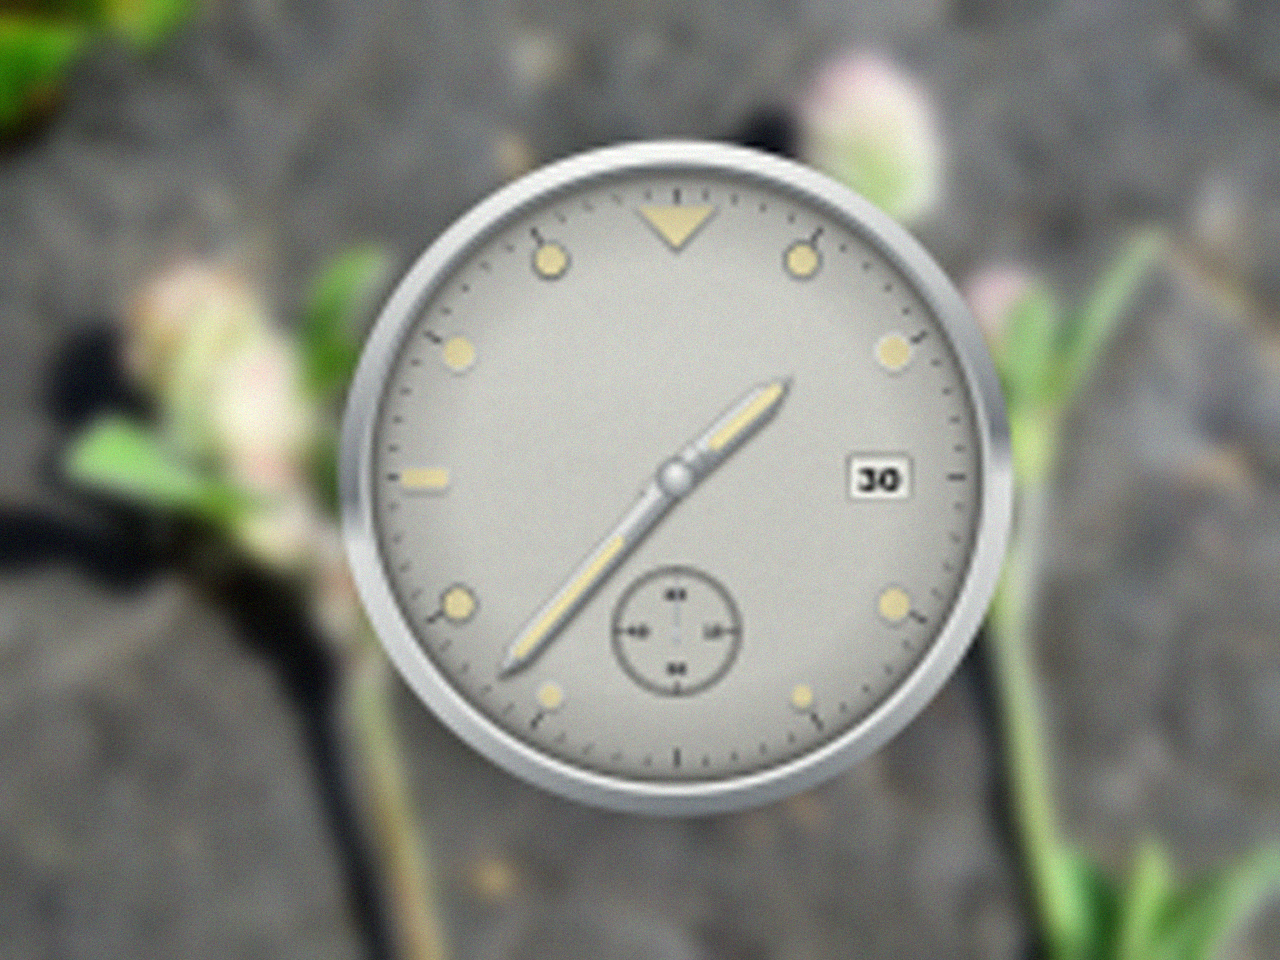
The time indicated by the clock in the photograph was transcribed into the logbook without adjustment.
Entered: 1:37
